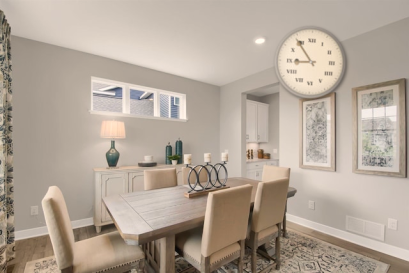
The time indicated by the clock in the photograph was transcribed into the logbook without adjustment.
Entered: 8:54
